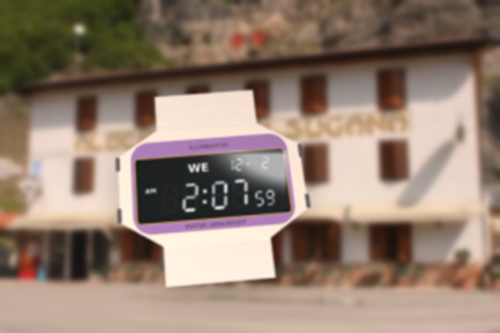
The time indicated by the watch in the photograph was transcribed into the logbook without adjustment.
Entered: 2:07:59
